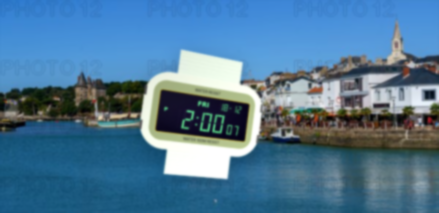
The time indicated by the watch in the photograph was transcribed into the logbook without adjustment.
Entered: 2:00
